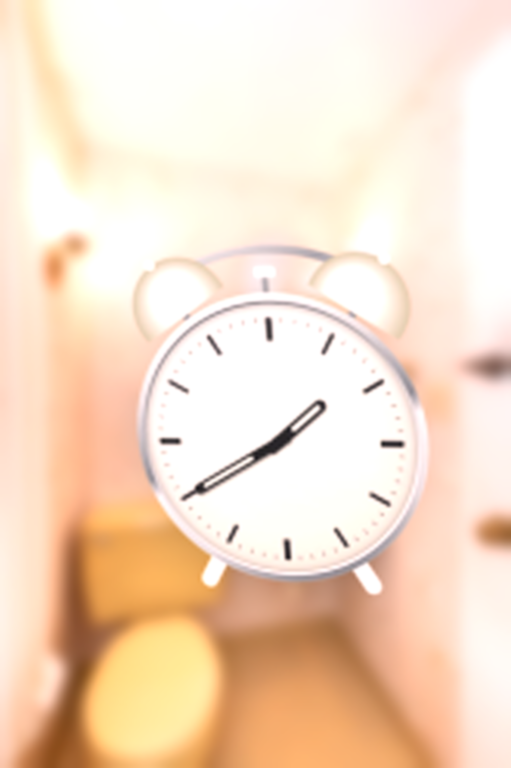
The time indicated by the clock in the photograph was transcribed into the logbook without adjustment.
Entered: 1:40
